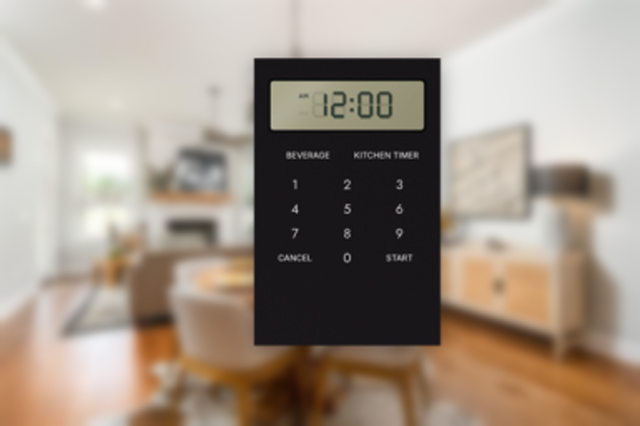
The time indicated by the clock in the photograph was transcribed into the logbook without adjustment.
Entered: 12:00
